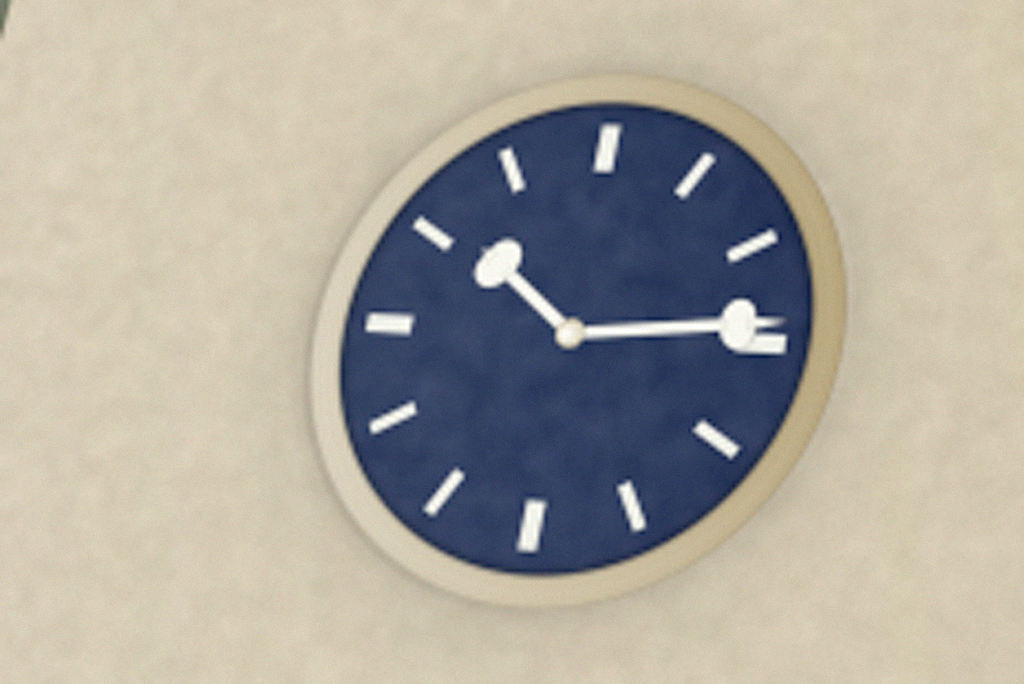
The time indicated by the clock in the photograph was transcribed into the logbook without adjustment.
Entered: 10:14
